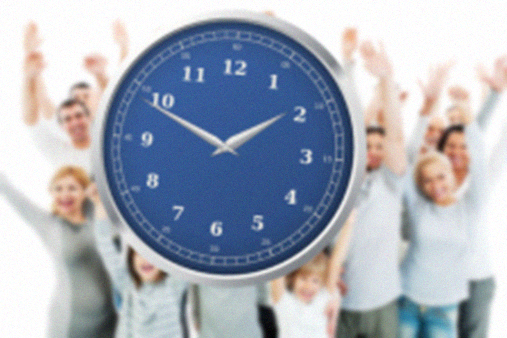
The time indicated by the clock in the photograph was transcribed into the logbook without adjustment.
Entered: 1:49
